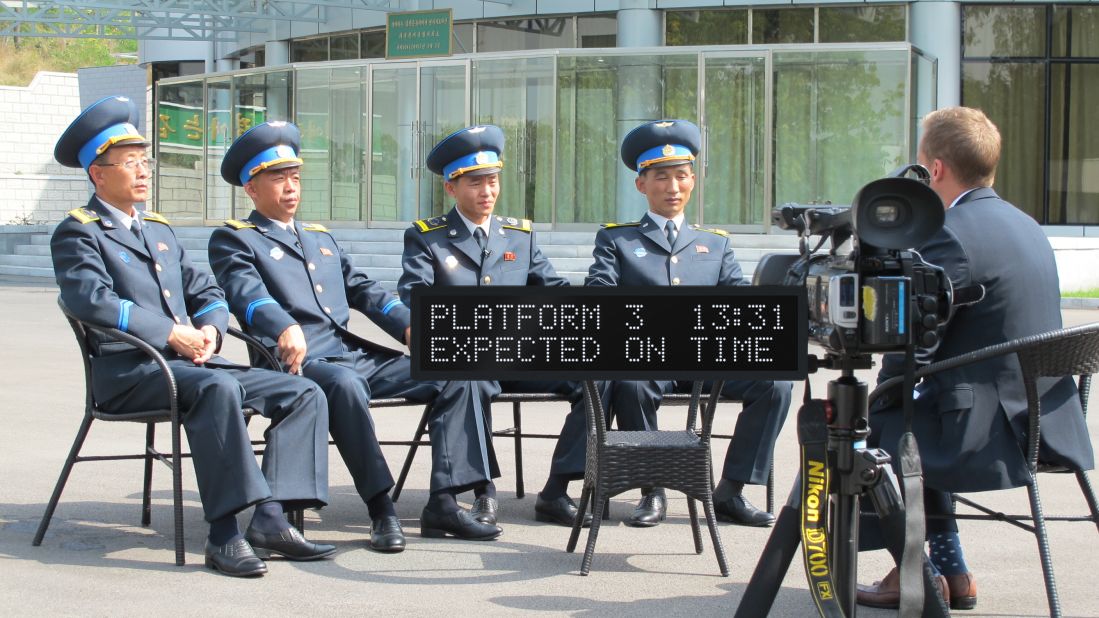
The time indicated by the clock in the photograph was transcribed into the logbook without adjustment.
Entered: 13:31
